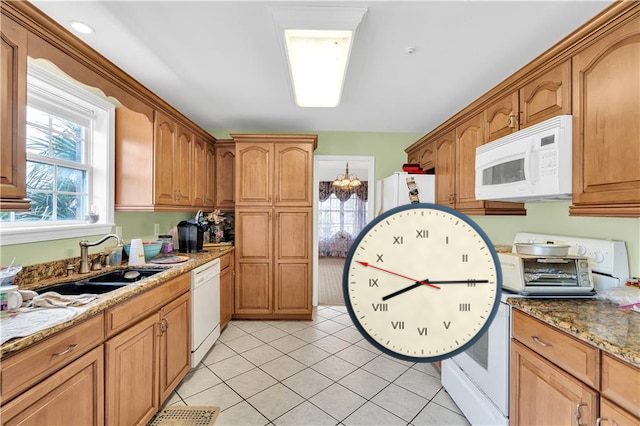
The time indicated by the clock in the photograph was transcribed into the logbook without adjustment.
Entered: 8:14:48
